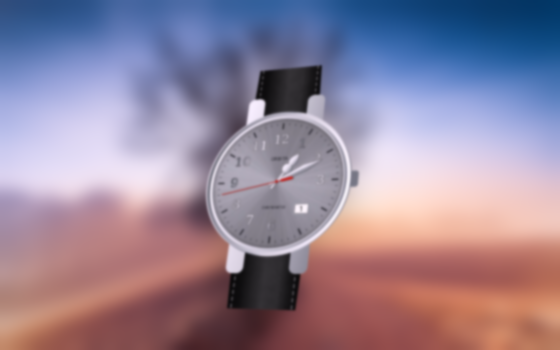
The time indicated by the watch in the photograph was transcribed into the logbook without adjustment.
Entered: 1:10:43
